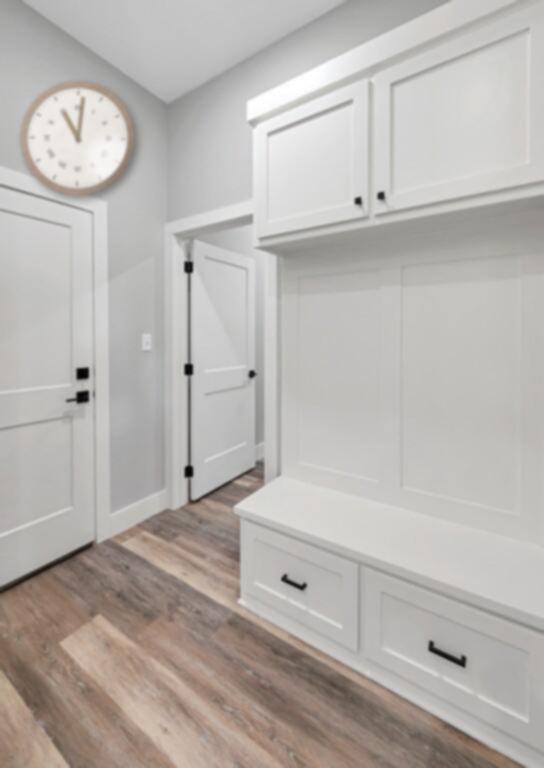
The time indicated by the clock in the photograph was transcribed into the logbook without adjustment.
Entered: 11:01
